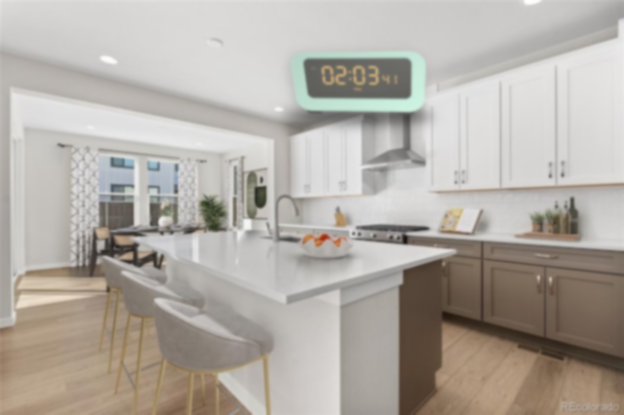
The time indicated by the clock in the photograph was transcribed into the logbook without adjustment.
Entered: 2:03
